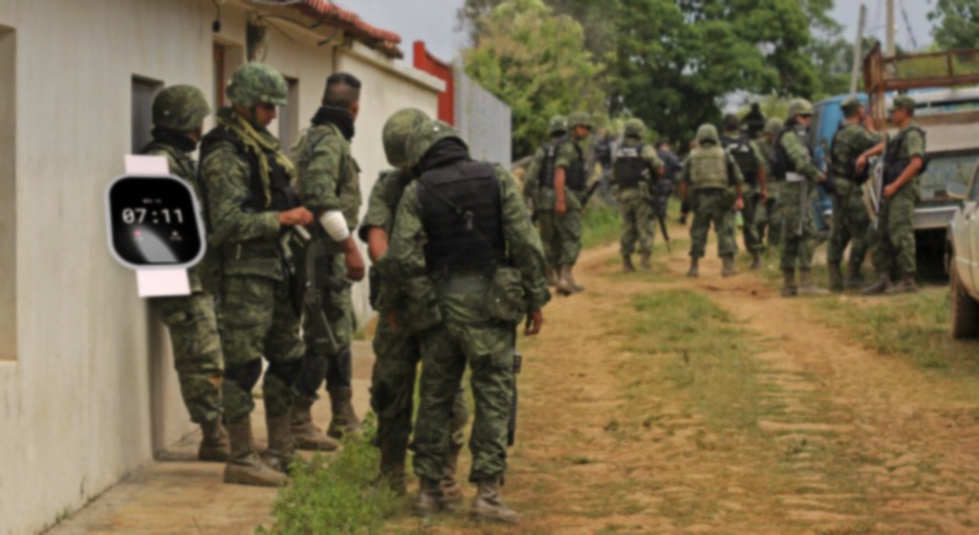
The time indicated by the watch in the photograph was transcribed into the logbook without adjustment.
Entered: 7:11
